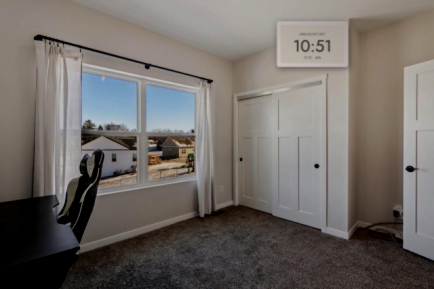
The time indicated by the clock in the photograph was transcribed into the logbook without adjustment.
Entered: 10:51
